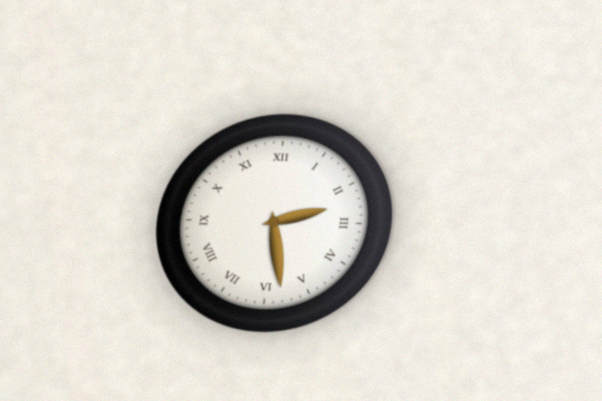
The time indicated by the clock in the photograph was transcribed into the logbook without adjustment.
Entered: 2:28
